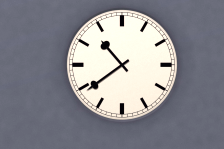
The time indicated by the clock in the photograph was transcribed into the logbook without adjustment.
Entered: 10:39
